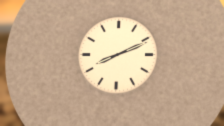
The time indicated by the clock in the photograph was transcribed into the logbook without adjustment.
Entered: 8:11
